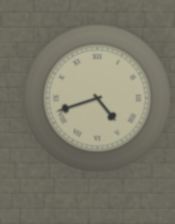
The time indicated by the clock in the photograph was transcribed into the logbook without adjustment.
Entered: 4:42
